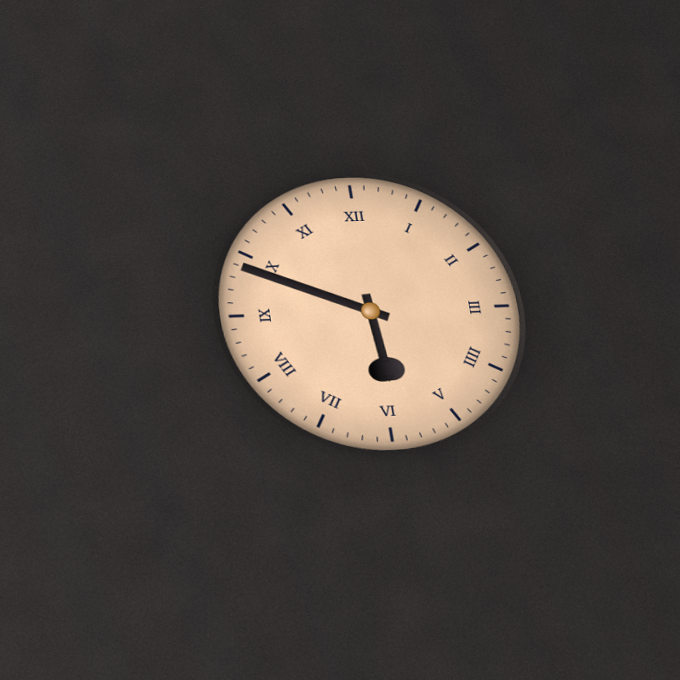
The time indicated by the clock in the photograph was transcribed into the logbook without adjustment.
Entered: 5:49
